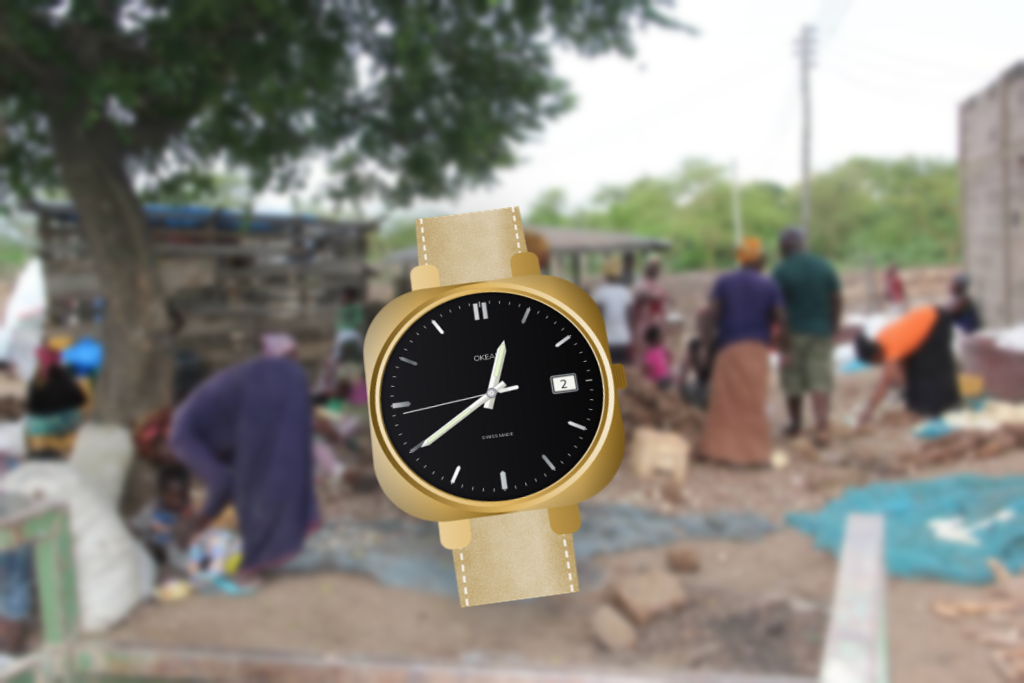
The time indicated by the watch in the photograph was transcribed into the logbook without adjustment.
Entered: 12:39:44
